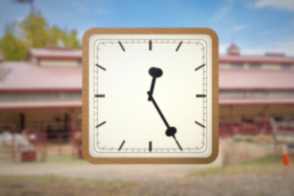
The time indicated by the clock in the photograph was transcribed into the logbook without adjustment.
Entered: 12:25
